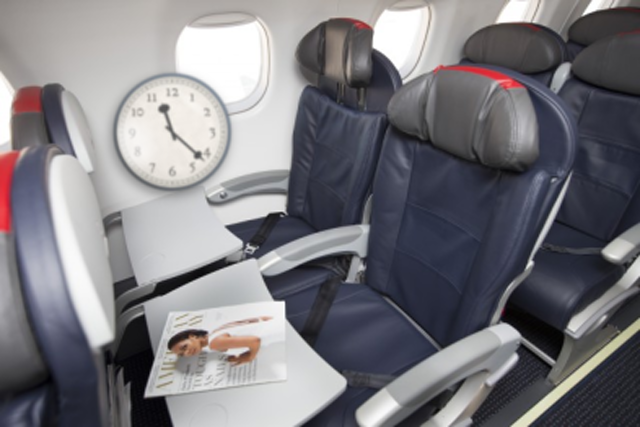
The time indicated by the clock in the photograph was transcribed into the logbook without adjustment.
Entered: 11:22
